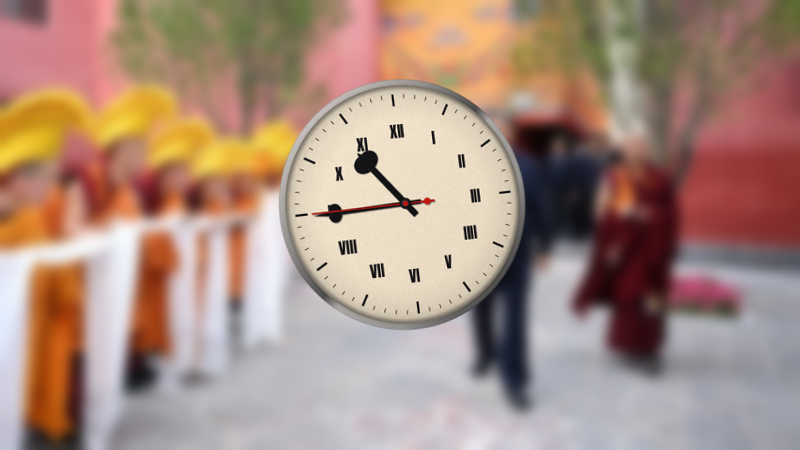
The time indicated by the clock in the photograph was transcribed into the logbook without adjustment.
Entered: 10:44:45
